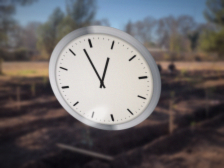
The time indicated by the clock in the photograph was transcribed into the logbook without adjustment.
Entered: 12:58
